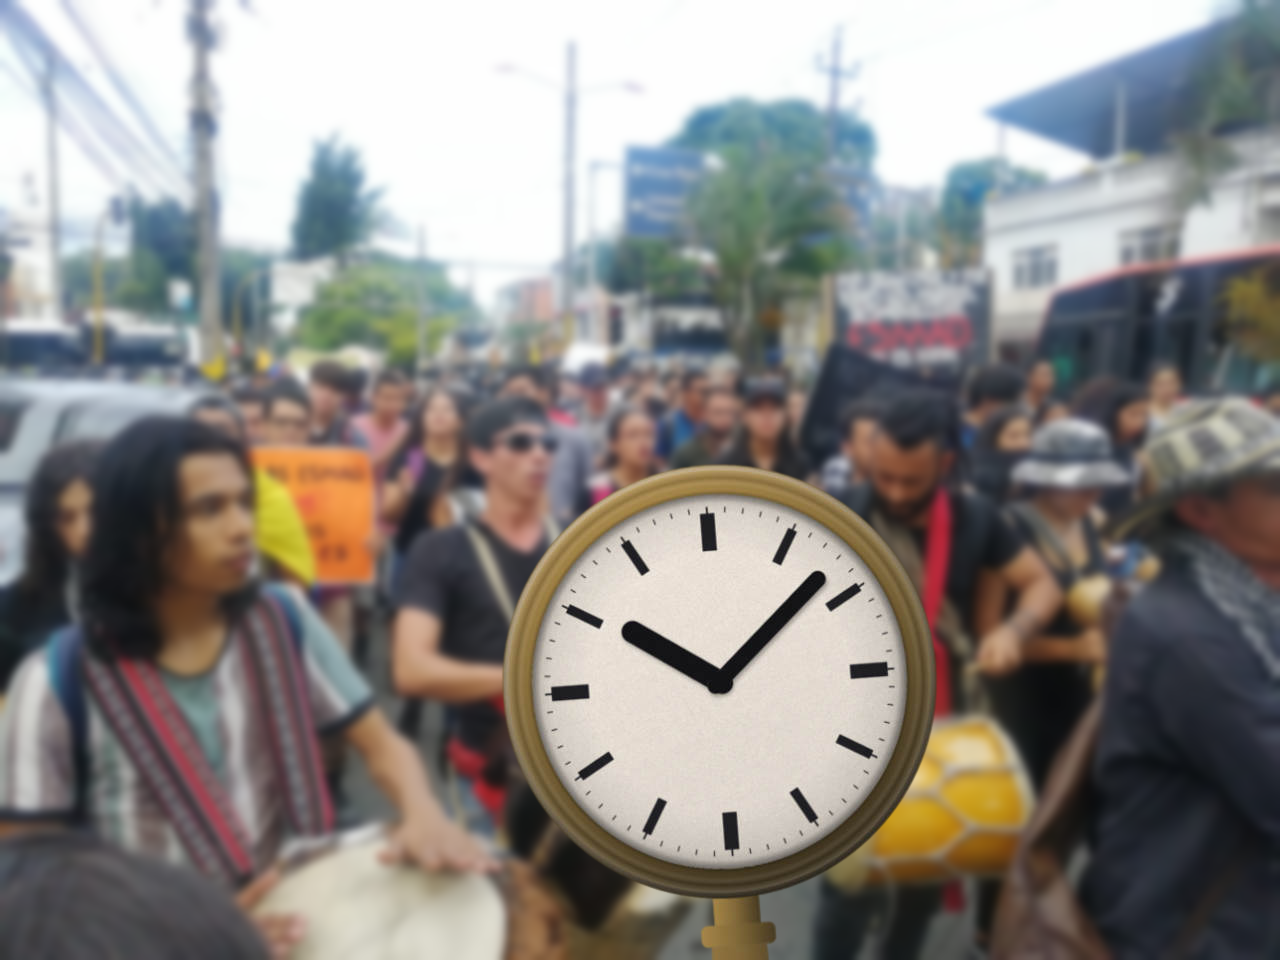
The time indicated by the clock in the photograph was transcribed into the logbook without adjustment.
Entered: 10:08
